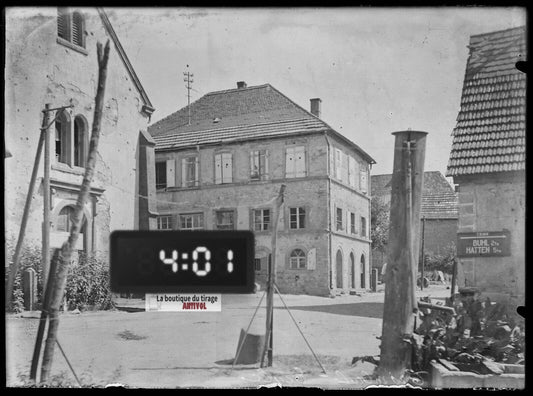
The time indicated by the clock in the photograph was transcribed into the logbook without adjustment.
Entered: 4:01
